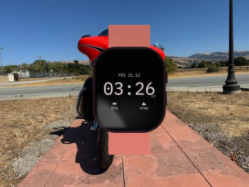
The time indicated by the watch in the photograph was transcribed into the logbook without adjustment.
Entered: 3:26
